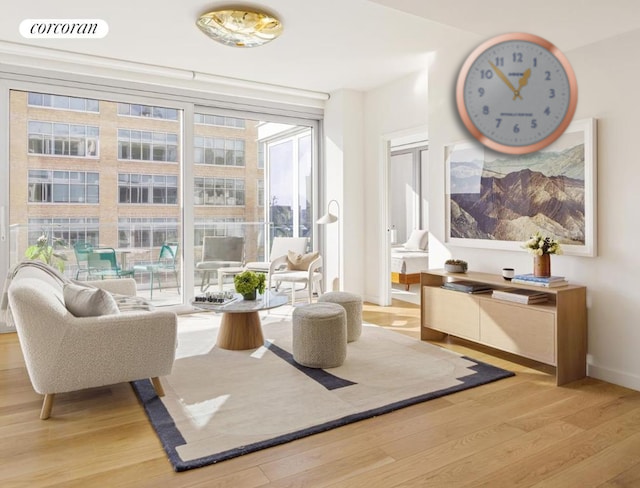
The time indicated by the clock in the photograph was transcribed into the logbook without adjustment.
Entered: 12:53
